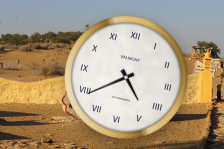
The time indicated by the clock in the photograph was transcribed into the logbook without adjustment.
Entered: 4:39
